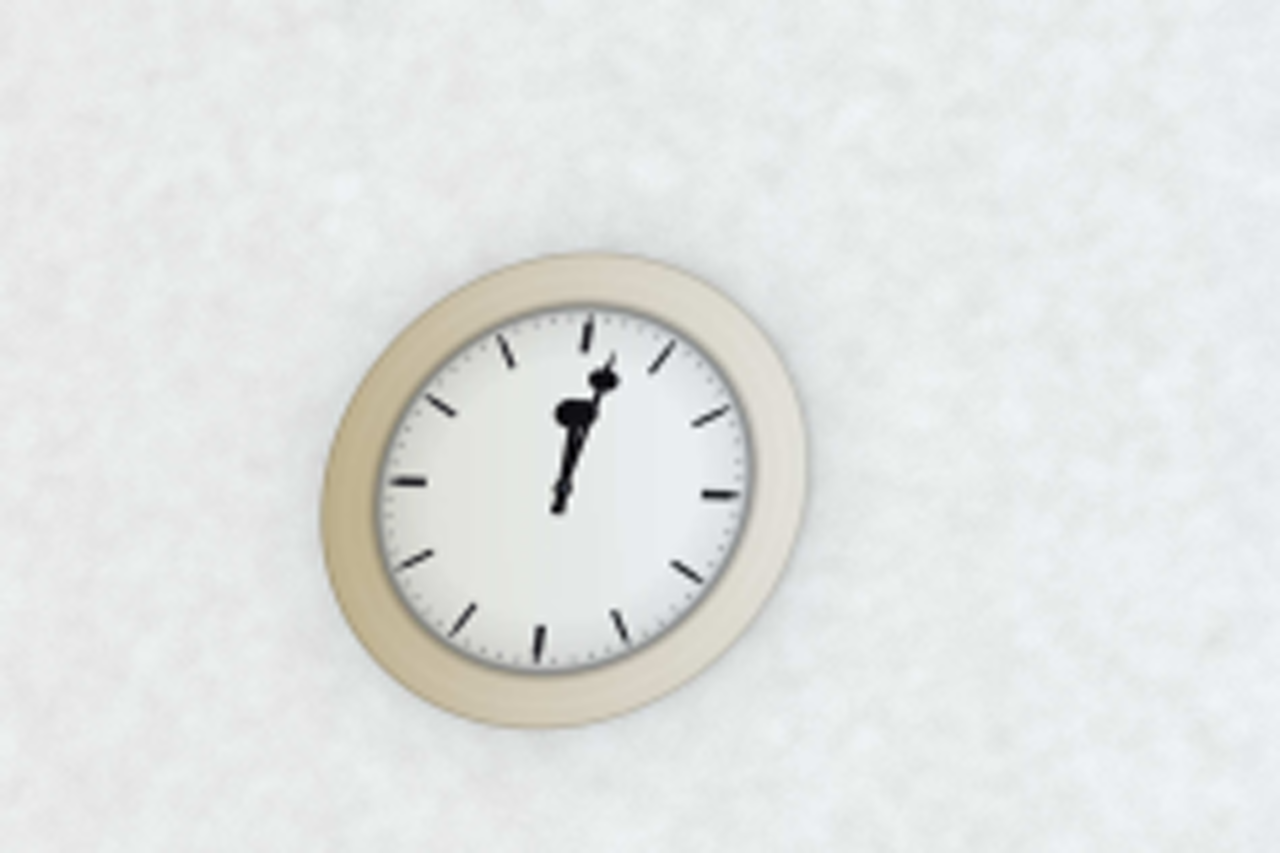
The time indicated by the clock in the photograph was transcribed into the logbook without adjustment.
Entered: 12:02
